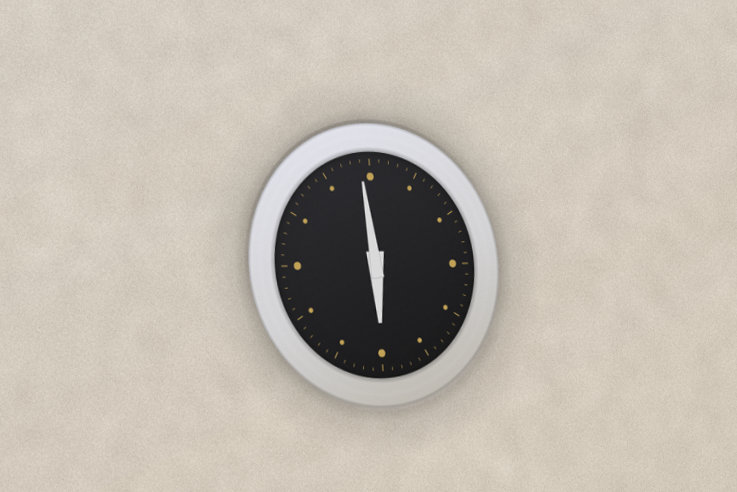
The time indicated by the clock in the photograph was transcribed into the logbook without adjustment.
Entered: 5:59
